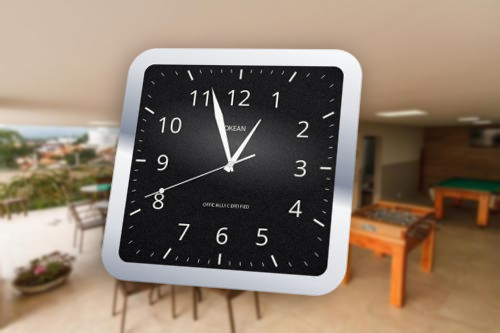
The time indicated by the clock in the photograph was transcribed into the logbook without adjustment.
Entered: 12:56:41
